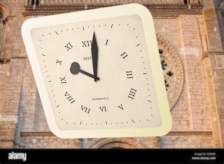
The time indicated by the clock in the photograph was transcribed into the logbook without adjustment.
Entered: 10:02
